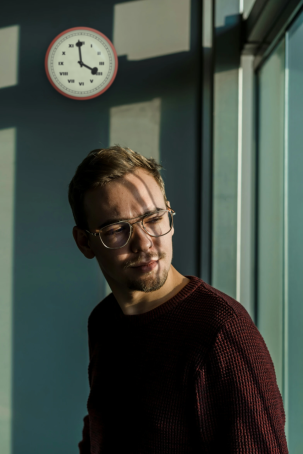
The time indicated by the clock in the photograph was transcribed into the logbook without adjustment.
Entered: 3:59
